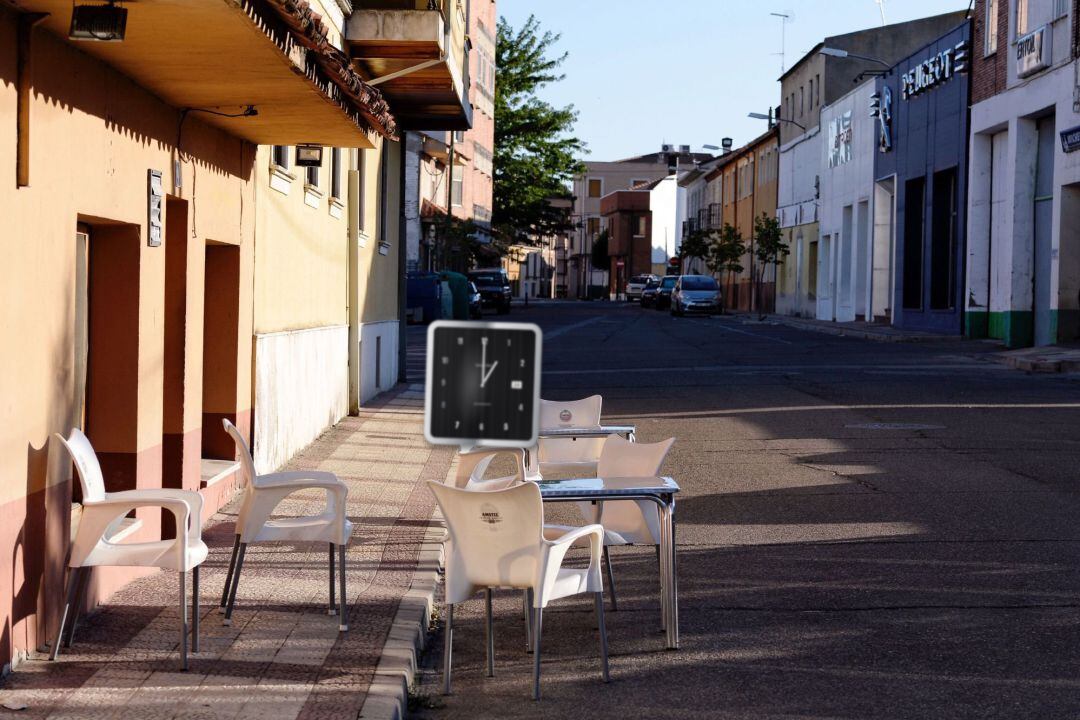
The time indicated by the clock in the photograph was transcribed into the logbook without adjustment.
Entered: 1:00
